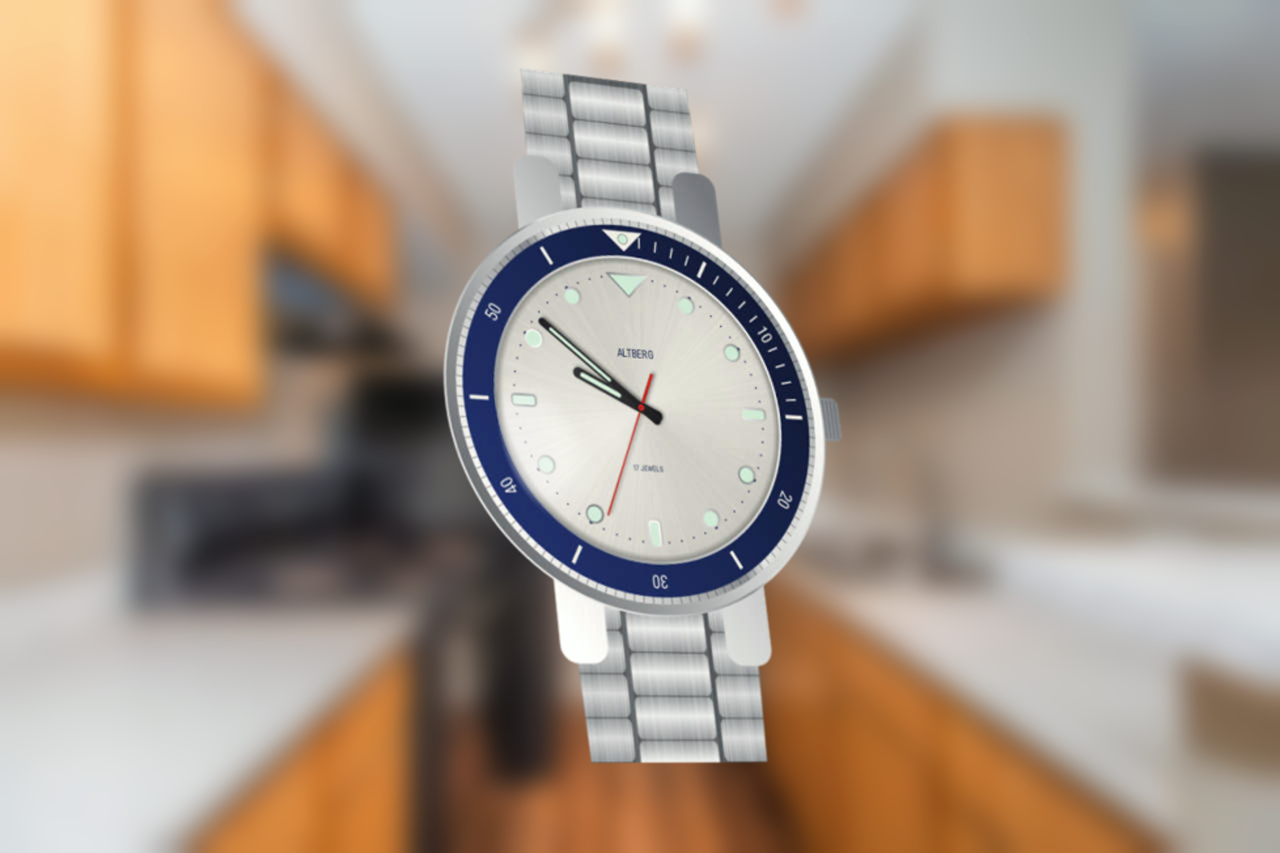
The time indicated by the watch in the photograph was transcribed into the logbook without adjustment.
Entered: 9:51:34
